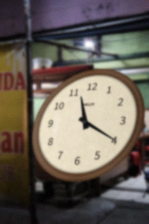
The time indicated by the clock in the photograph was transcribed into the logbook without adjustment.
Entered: 11:20
